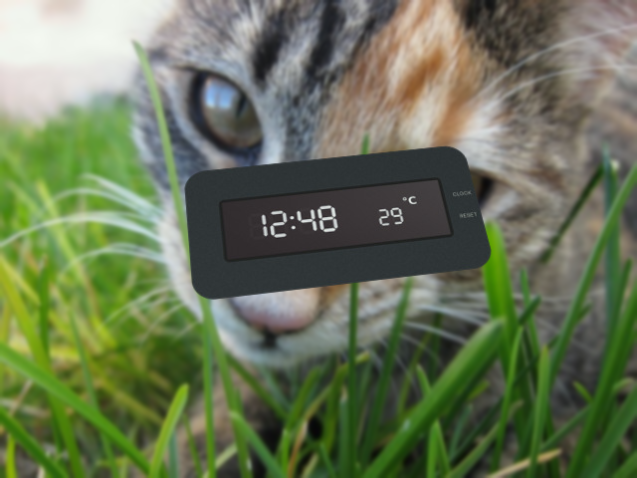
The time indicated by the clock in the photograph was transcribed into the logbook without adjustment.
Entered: 12:48
